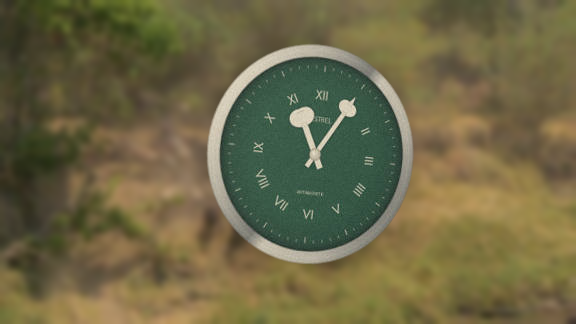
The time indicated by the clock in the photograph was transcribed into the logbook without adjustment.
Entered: 11:05
